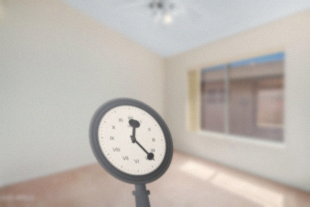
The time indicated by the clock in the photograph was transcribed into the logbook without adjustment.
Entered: 12:23
